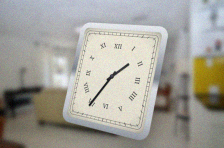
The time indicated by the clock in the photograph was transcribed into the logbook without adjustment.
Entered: 1:35
